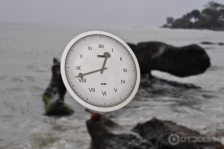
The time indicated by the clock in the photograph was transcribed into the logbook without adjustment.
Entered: 12:42
